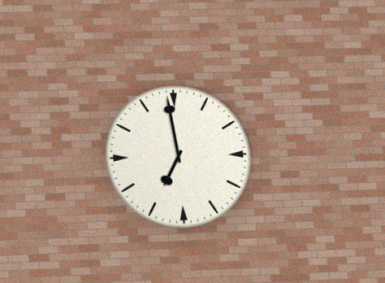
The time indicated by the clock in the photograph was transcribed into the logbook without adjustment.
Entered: 6:59
